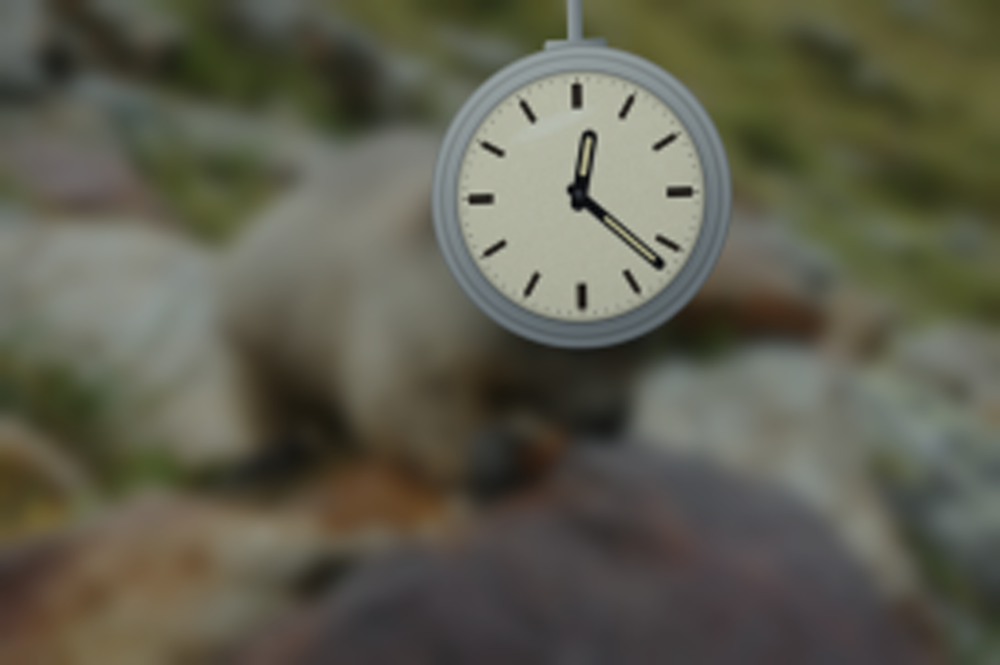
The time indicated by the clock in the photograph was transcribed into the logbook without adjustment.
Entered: 12:22
